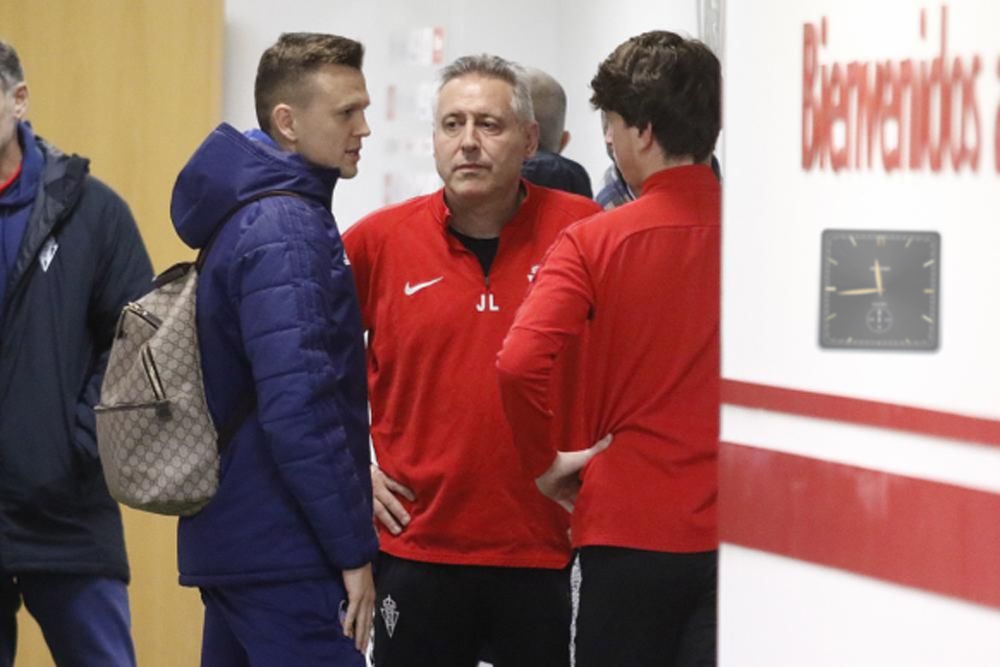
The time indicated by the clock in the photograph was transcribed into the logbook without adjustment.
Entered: 11:44
